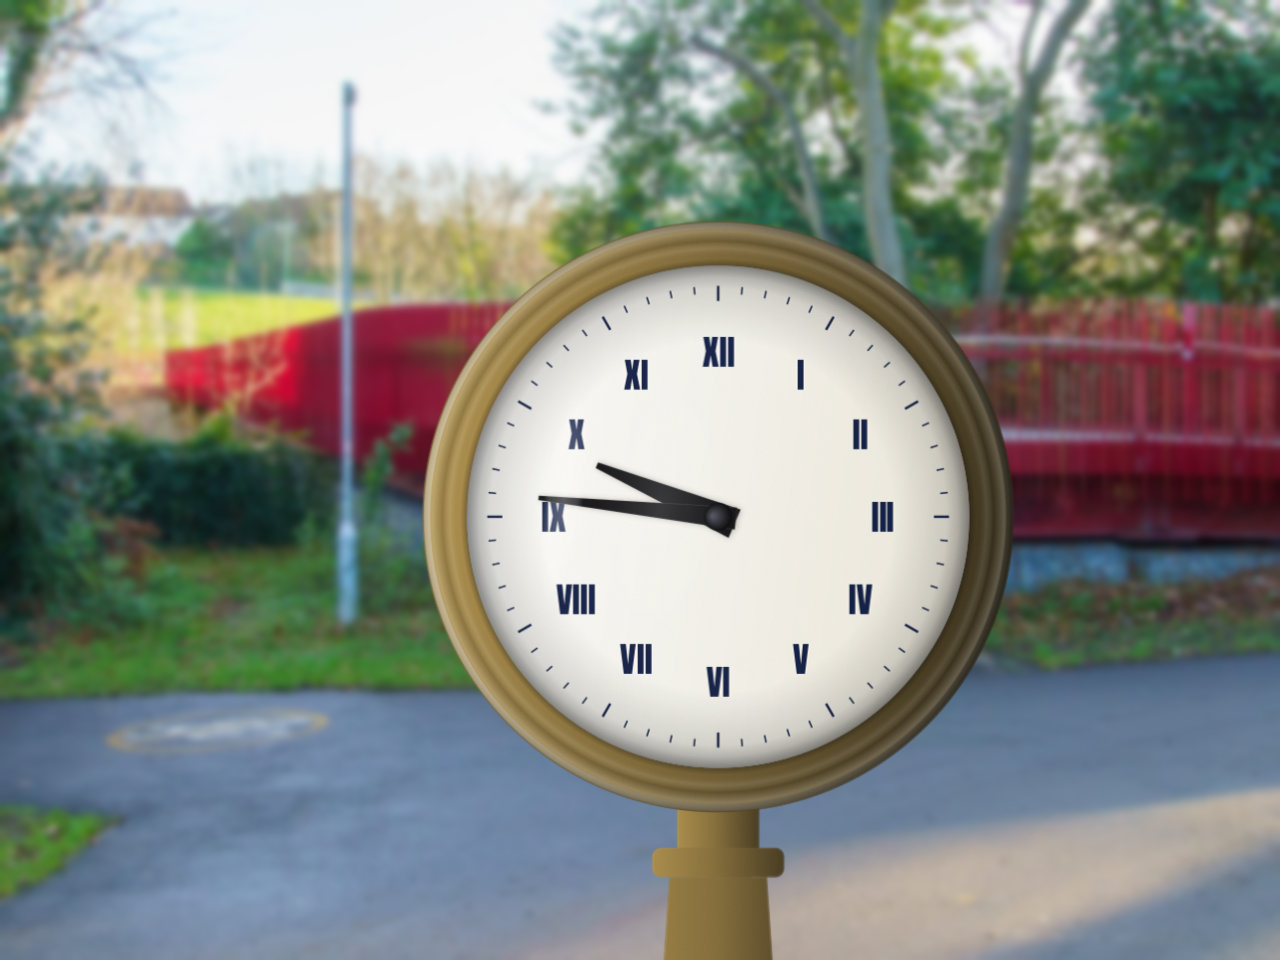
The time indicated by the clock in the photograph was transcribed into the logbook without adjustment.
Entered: 9:46
